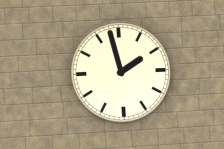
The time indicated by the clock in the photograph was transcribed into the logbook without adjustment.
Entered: 1:58
